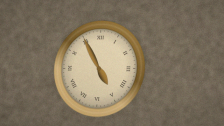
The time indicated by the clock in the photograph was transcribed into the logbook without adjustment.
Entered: 4:55
